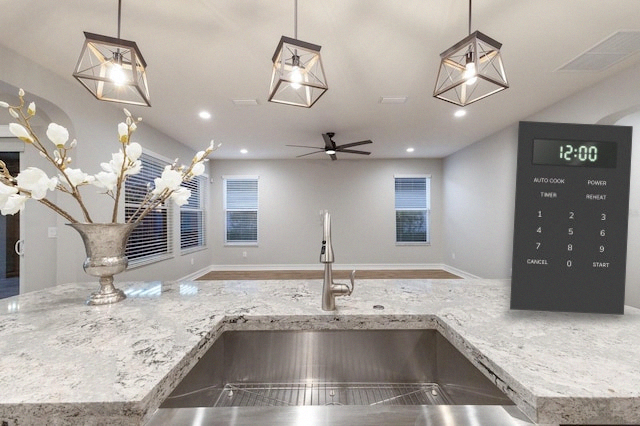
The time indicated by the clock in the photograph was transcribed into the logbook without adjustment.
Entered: 12:00
